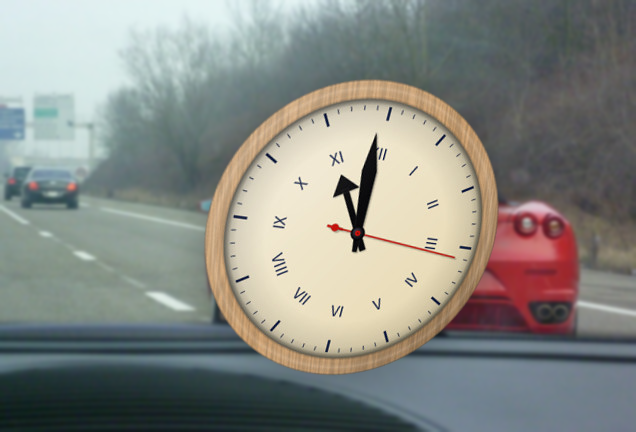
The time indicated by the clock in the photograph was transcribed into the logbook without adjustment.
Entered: 10:59:16
